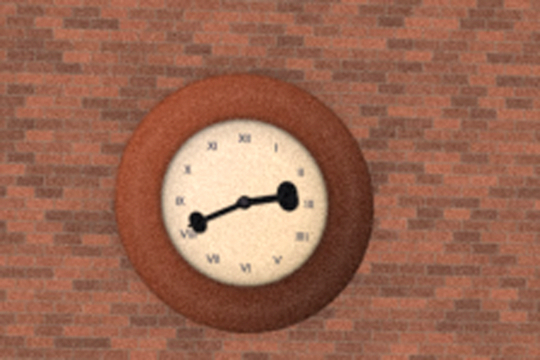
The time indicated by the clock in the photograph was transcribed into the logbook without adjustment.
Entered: 2:41
